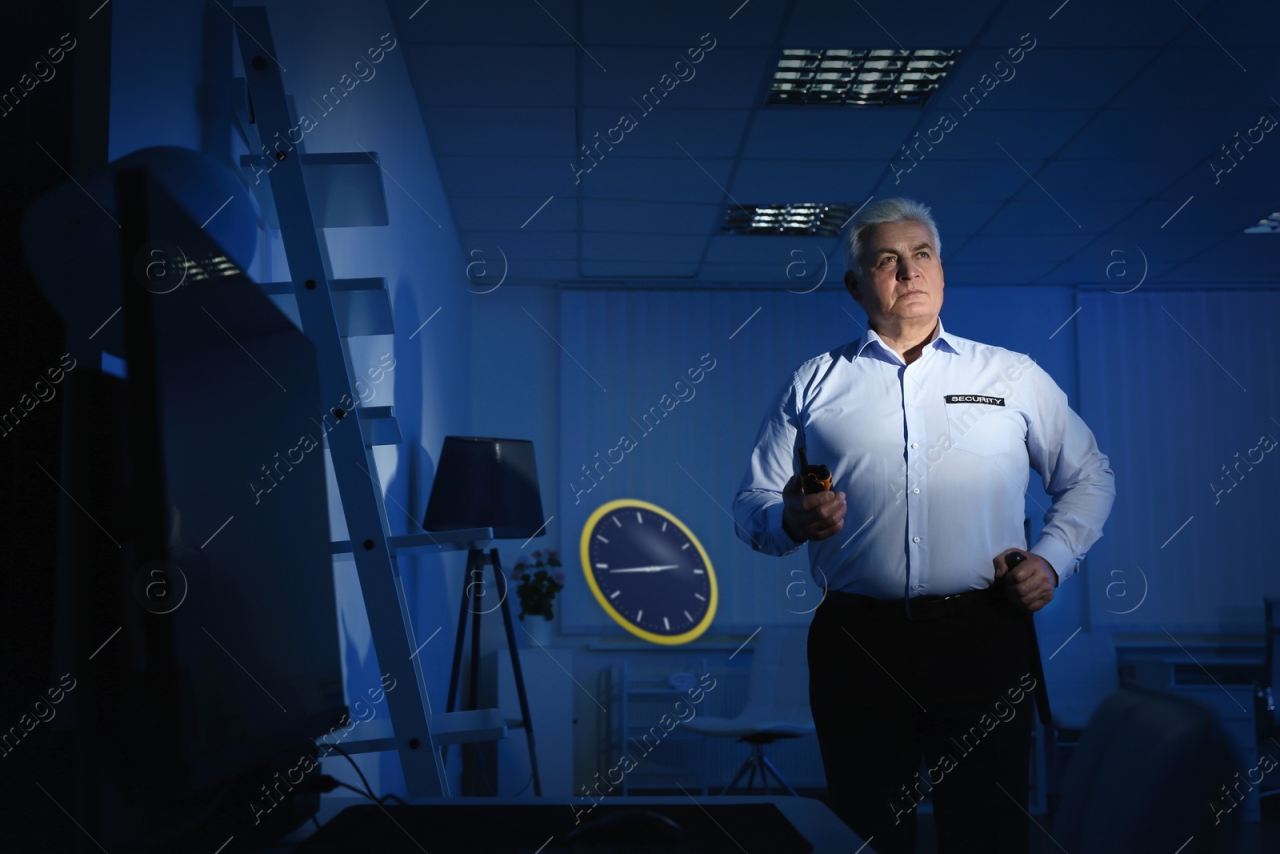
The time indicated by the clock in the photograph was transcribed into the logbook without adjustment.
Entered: 2:44
